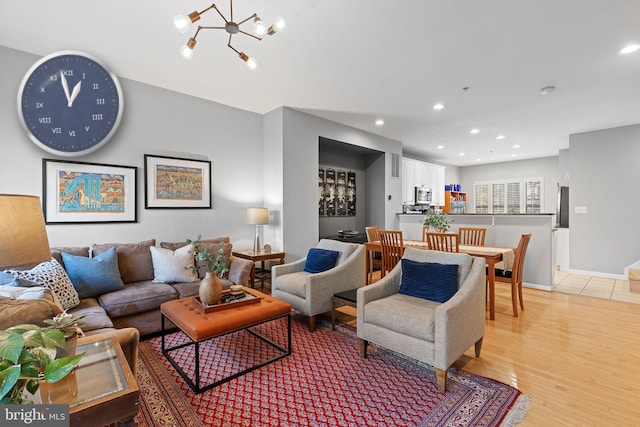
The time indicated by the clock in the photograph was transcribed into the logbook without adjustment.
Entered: 12:58
